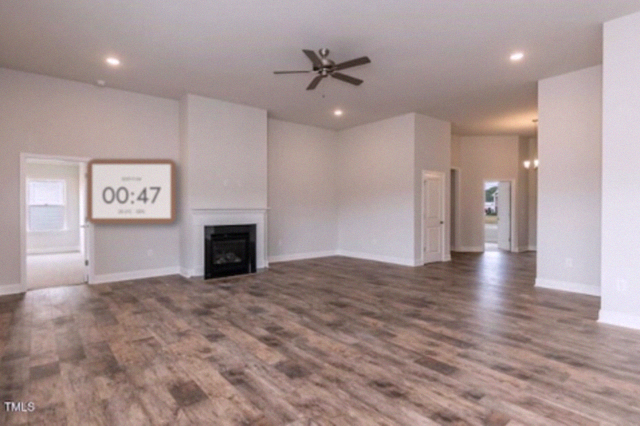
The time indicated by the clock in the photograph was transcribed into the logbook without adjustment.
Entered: 0:47
